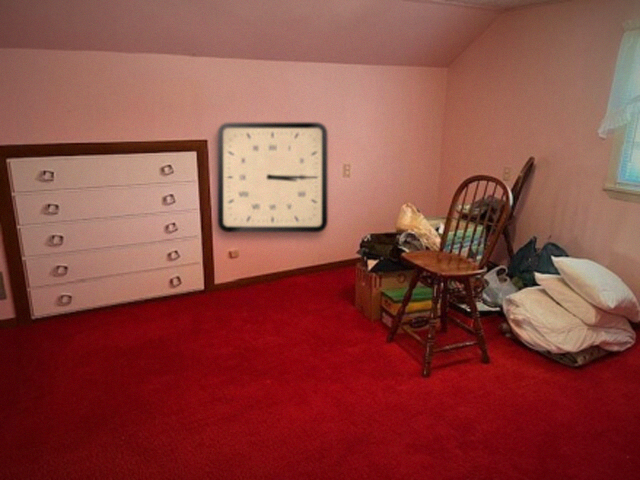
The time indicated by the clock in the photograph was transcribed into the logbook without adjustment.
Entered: 3:15
